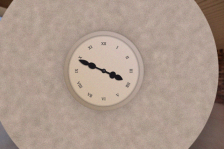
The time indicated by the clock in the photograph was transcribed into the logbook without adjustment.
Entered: 3:49
